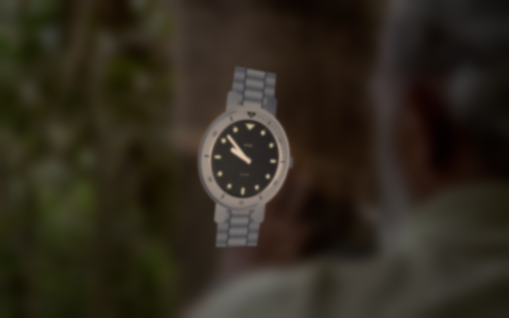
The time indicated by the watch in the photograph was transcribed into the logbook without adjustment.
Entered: 9:52
